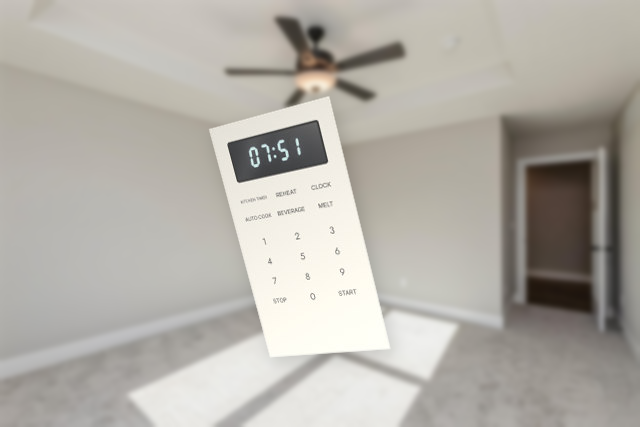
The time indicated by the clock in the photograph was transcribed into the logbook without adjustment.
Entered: 7:51
